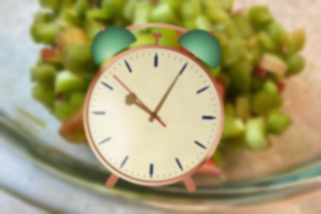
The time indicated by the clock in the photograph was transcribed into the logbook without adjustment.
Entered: 10:04:52
